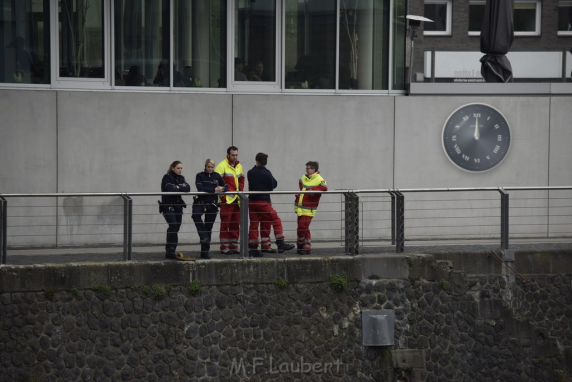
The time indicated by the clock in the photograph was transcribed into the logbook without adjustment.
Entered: 12:00
